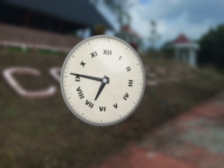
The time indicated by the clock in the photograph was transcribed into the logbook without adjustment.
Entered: 6:46
